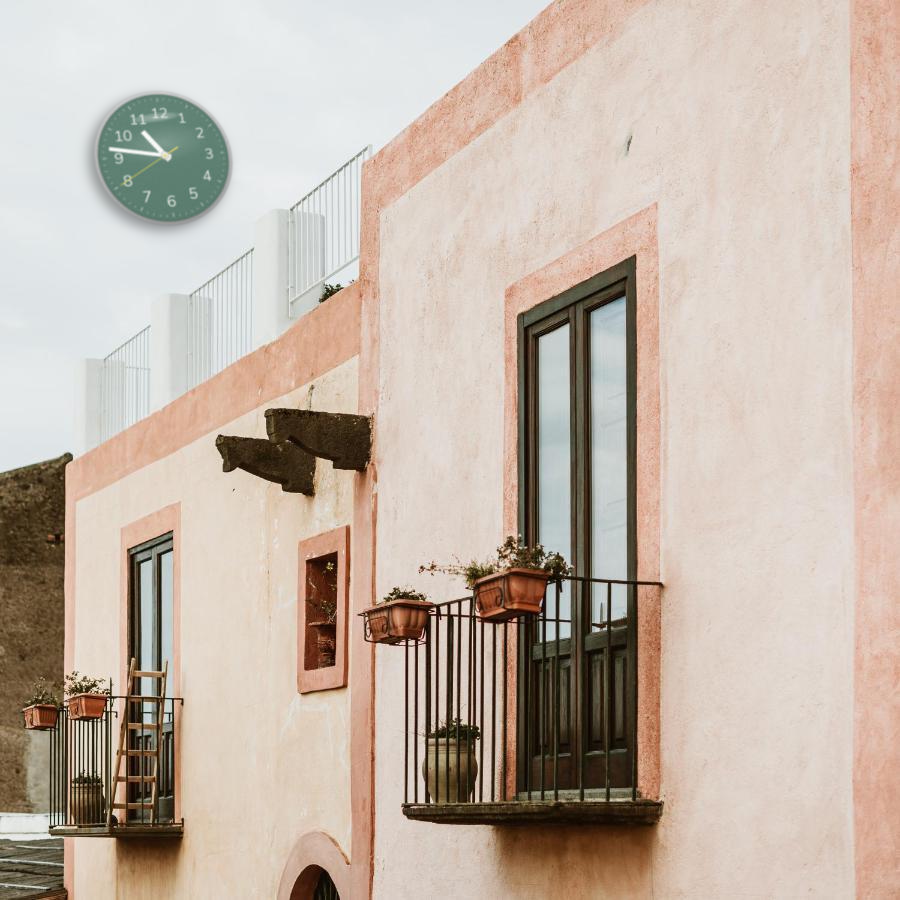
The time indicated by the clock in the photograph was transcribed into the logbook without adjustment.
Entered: 10:46:40
